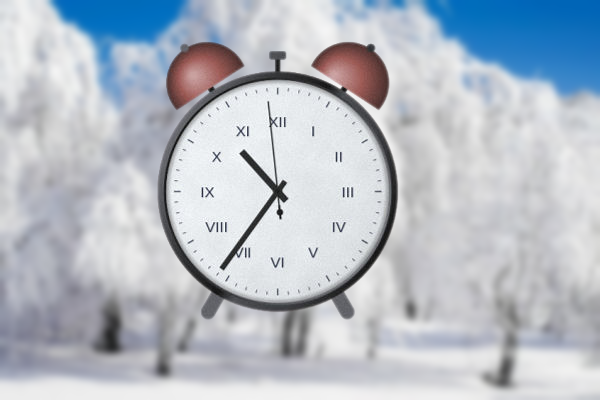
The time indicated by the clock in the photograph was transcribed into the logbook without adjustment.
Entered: 10:35:59
